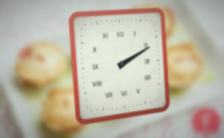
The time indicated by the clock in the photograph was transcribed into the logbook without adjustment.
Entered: 2:11
